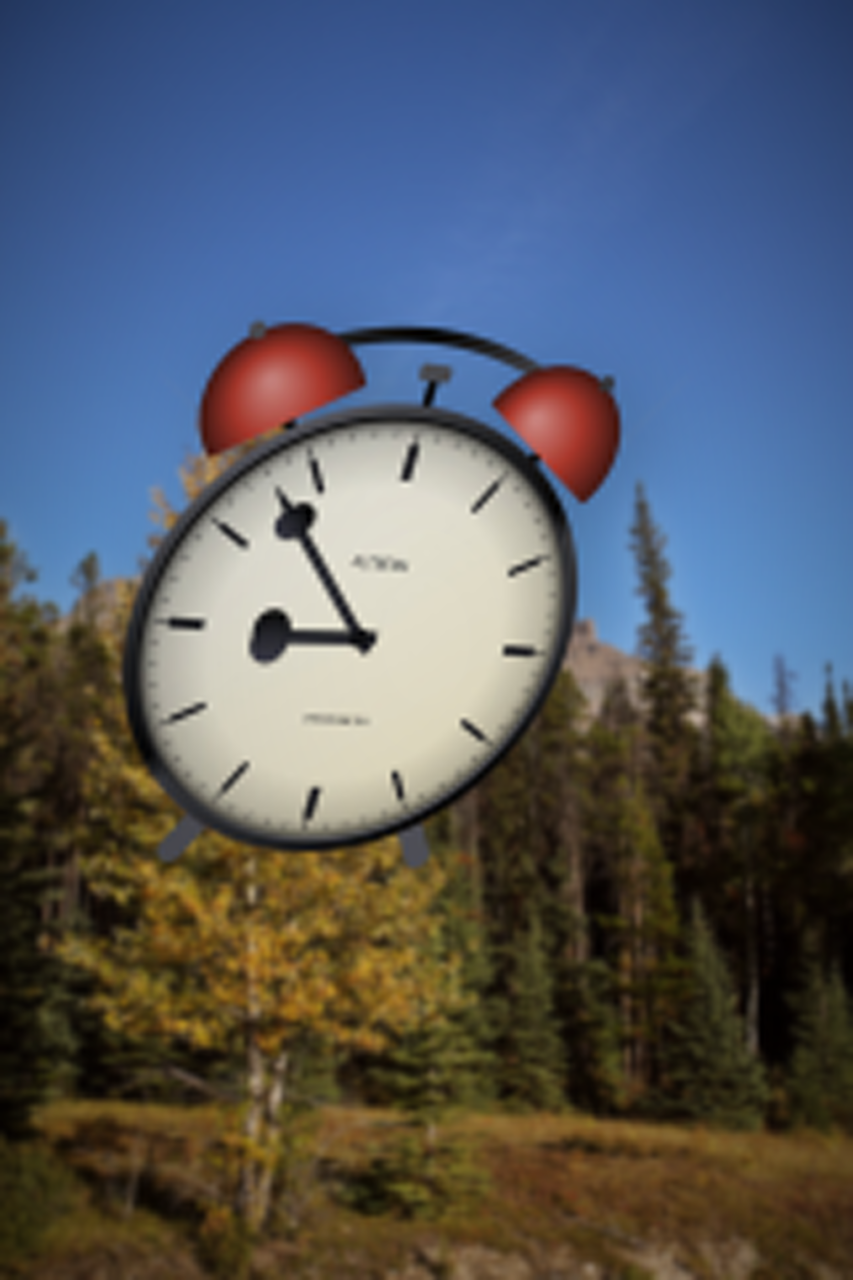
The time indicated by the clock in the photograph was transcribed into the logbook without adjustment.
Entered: 8:53
